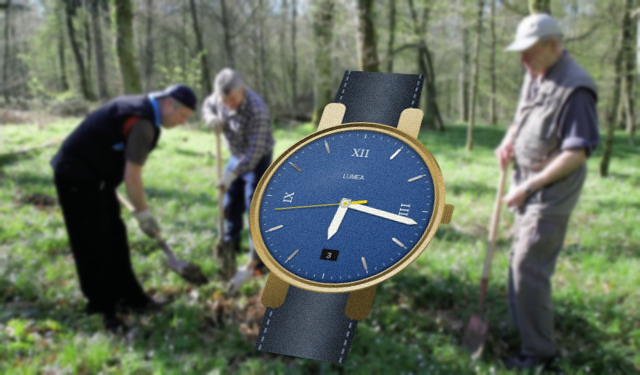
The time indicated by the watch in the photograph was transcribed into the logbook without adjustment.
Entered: 6:16:43
